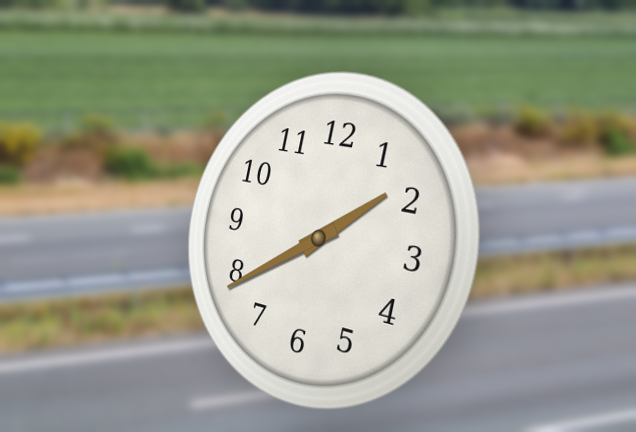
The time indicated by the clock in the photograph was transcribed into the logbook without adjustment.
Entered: 1:39
